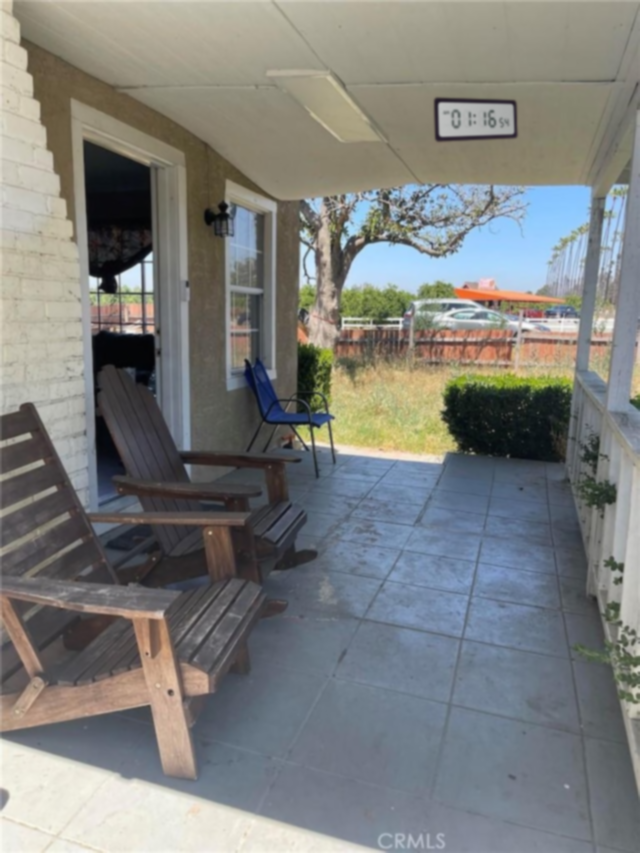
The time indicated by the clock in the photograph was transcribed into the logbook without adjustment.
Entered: 1:16
